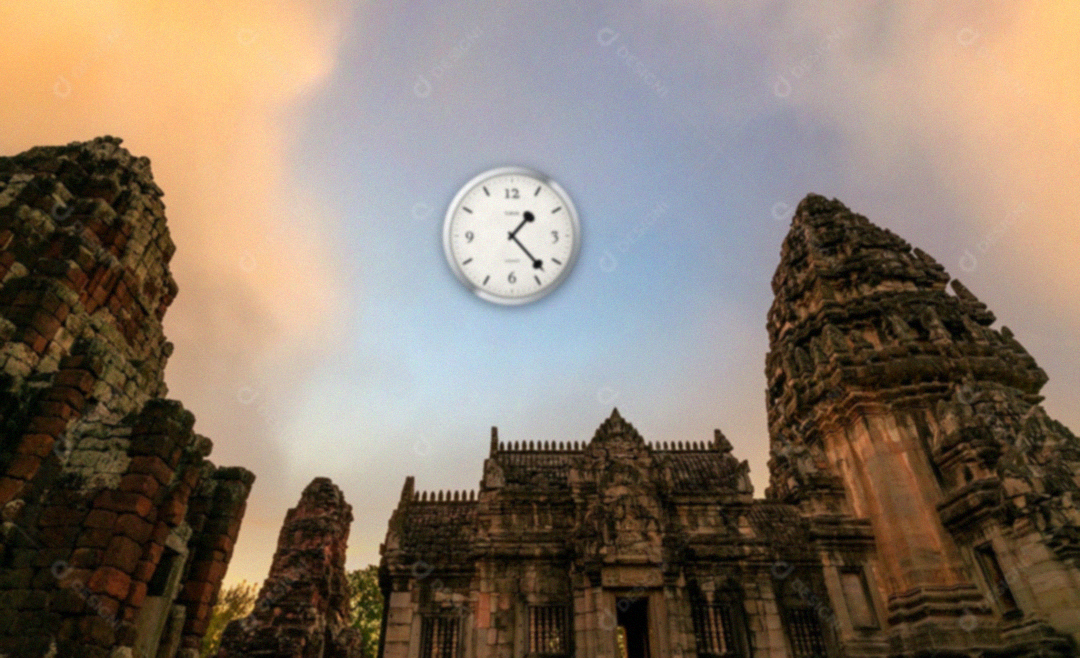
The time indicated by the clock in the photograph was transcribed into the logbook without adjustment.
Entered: 1:23
